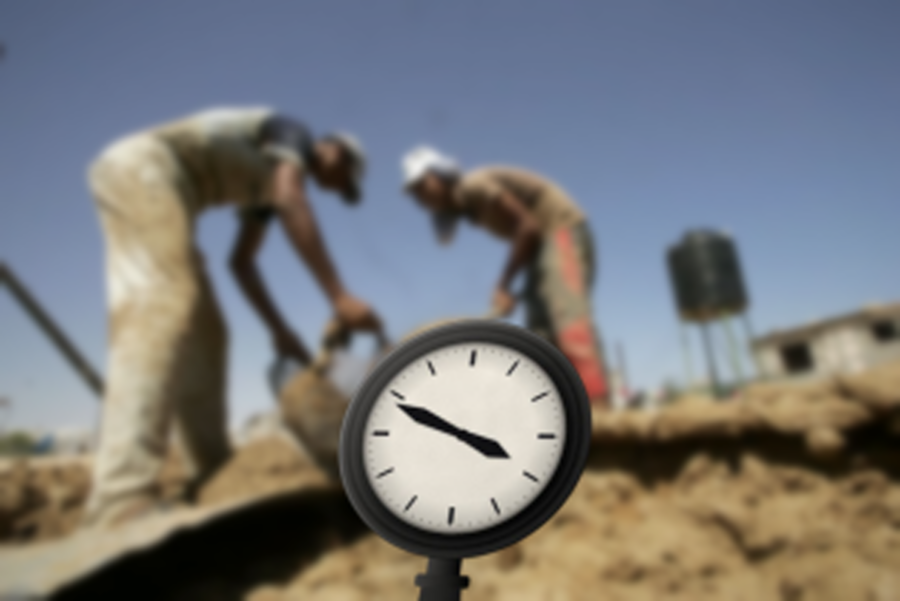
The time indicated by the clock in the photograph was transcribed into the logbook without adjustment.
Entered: 3:49
